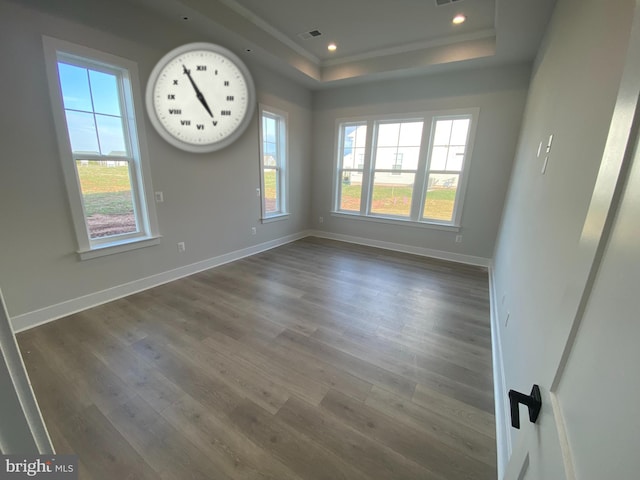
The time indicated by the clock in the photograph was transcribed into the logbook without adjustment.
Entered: 4:55
